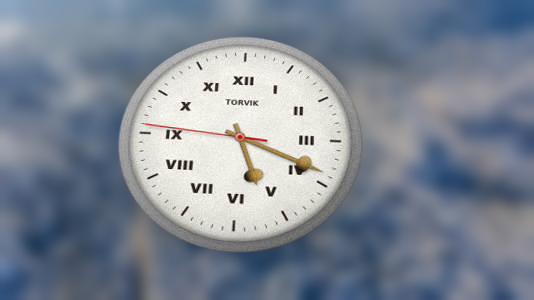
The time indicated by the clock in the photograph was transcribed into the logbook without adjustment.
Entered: 5:18:46
